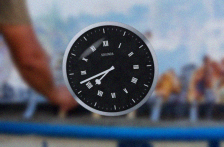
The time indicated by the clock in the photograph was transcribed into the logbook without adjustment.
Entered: 7:42
